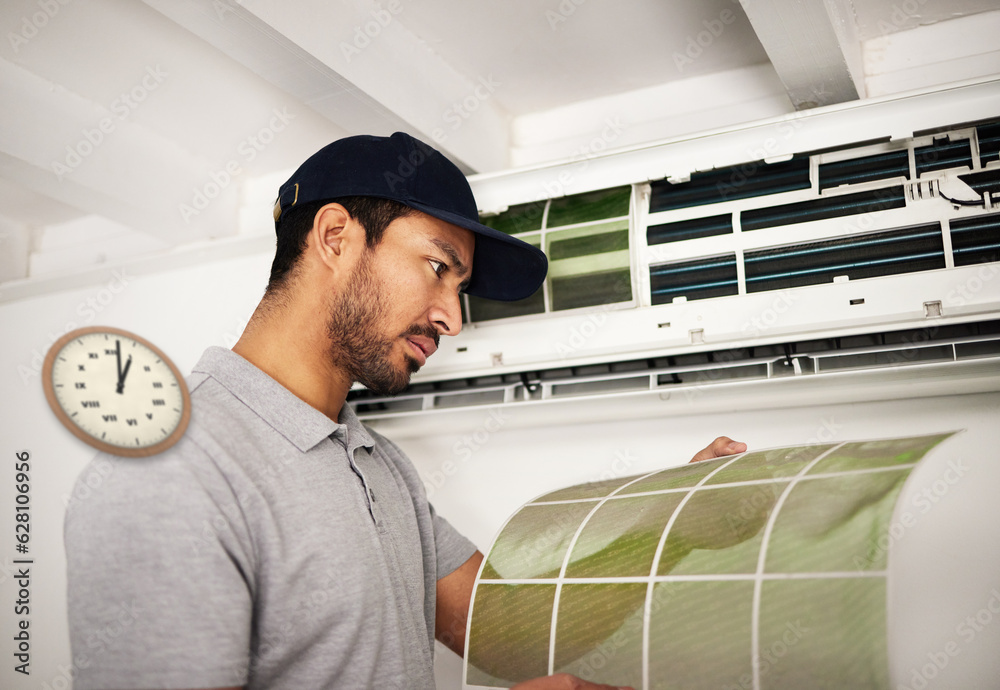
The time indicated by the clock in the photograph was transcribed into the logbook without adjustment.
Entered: 1:02
